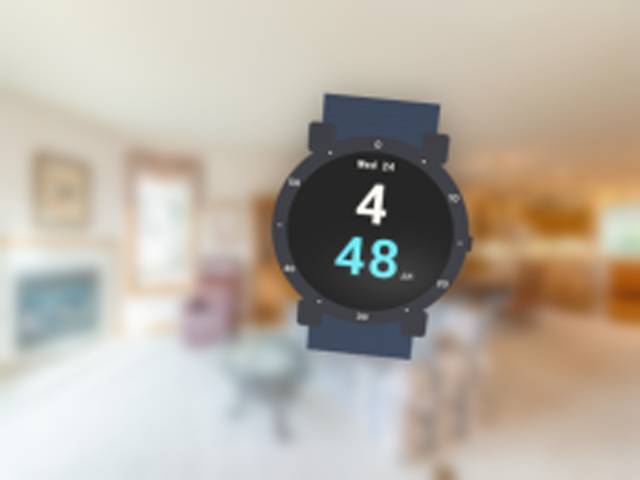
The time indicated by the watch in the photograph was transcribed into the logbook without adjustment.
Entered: 4:48
